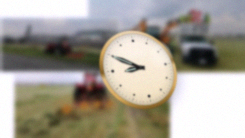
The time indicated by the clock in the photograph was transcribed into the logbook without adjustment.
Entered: 8:50
